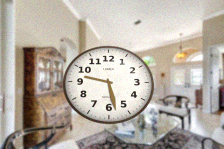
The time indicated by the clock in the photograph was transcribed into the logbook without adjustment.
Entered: 9:28
